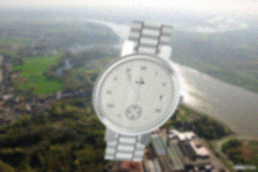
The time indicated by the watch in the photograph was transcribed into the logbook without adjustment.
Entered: 11:54
